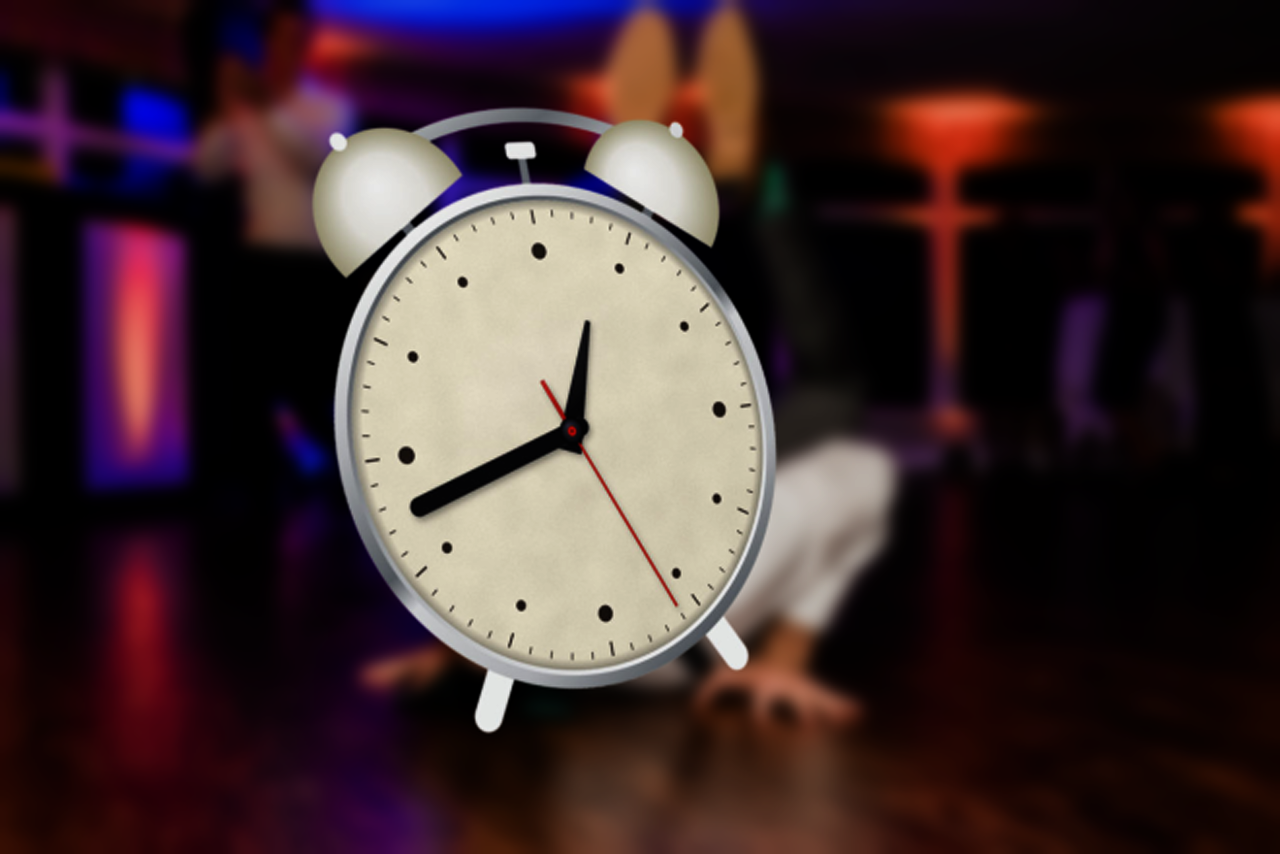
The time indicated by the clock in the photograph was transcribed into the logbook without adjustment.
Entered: 12:42:26
